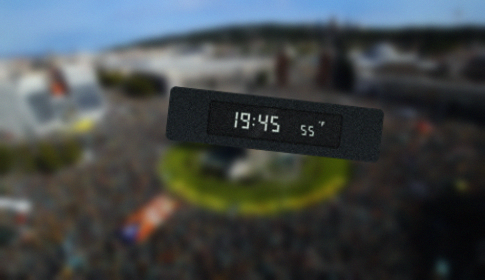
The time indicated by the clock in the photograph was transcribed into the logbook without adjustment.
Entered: 19:45
